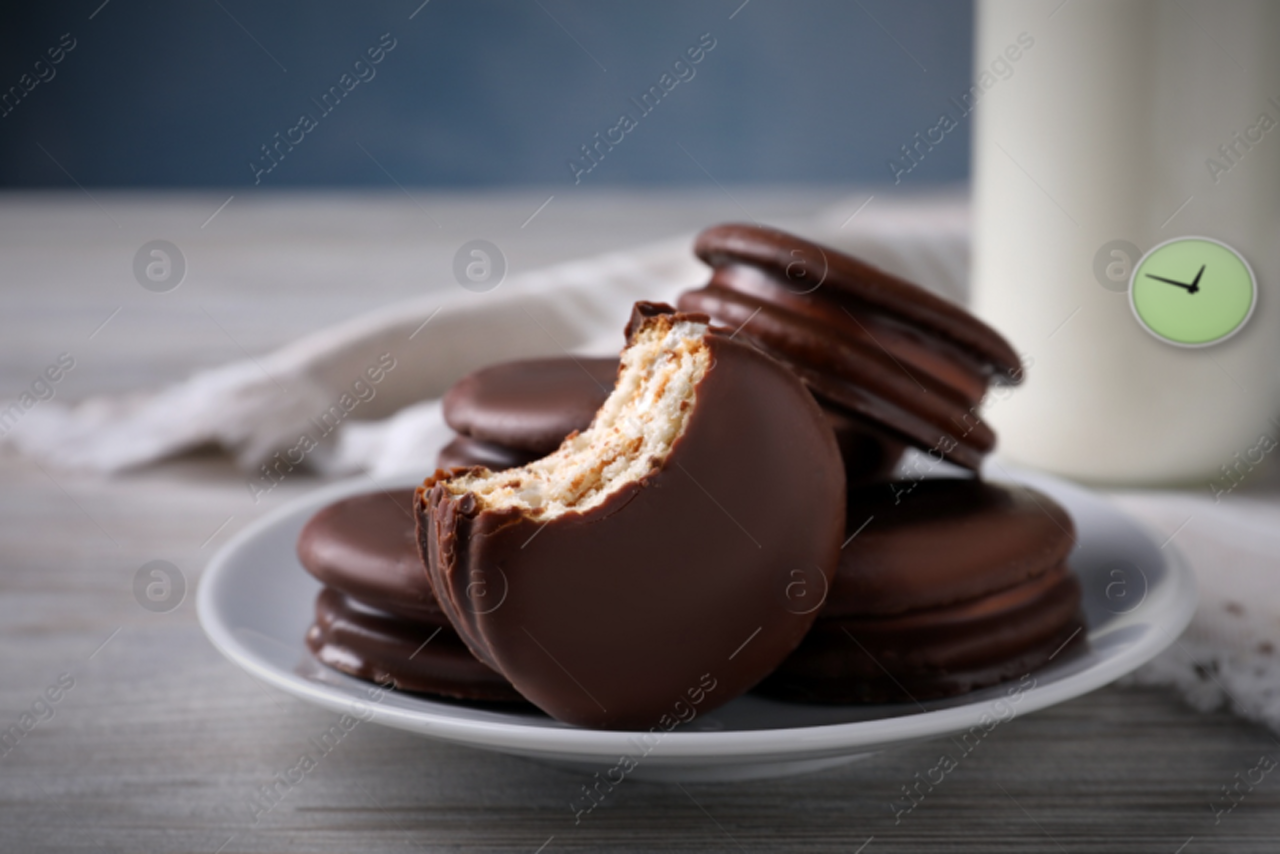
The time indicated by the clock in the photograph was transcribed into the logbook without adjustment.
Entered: 12:48
